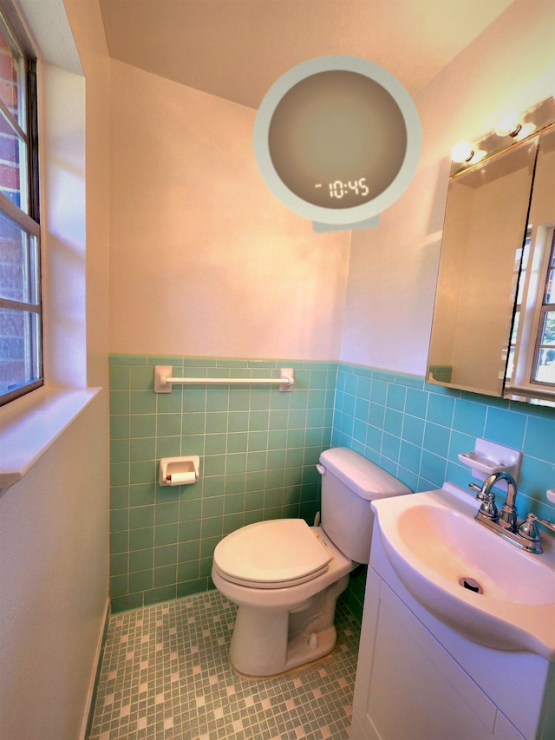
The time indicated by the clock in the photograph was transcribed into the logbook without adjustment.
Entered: 10:45
